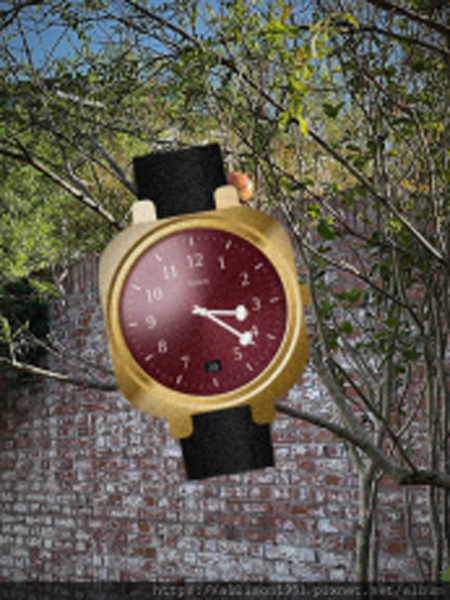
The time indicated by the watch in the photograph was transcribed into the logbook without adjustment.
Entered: 3:22
